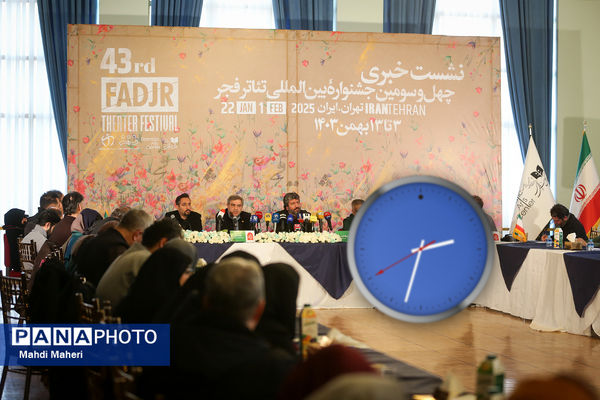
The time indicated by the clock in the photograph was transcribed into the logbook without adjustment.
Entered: 2:32:40
